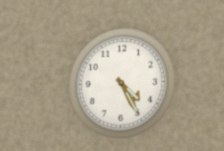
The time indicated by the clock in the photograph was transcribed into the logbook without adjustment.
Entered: 4:25
